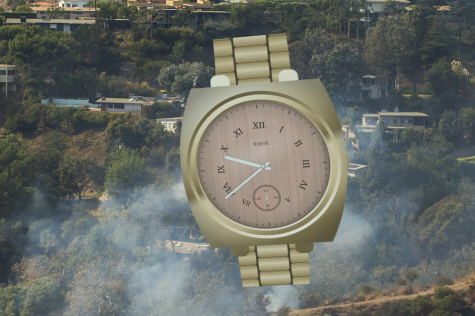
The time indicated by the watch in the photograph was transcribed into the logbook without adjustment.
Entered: 9:39
